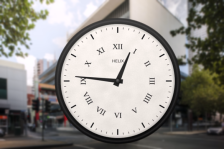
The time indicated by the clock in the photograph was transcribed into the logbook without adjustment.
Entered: 12:46
